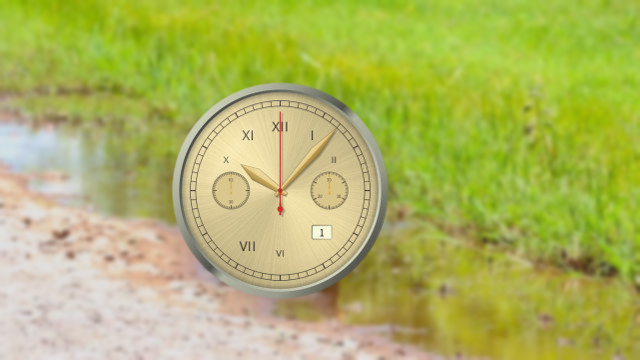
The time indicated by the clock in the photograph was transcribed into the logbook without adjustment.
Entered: 10:07
